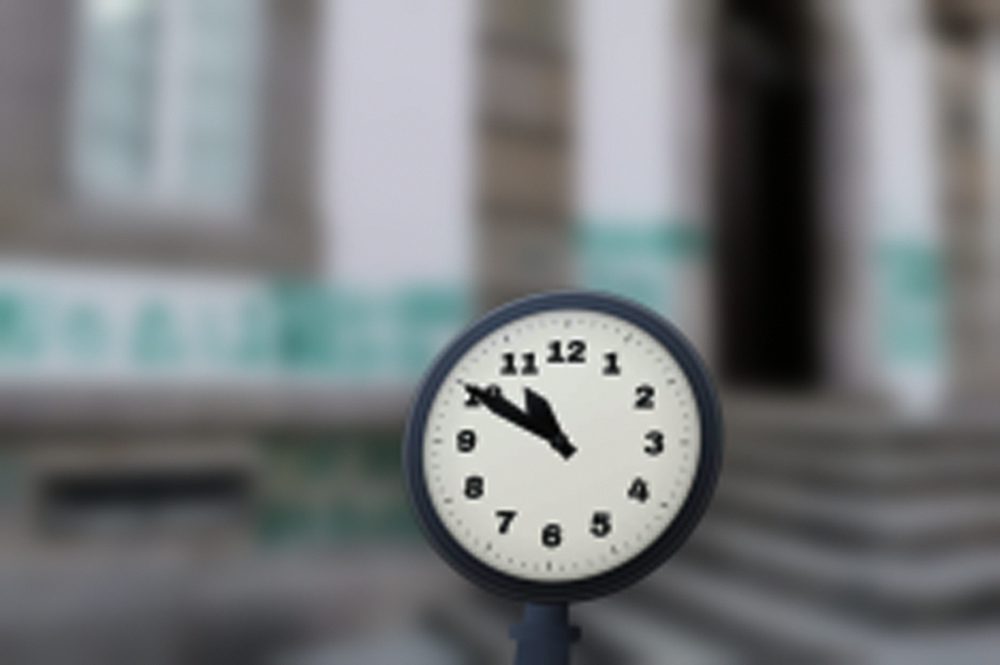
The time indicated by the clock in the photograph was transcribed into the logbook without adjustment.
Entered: 10:50
